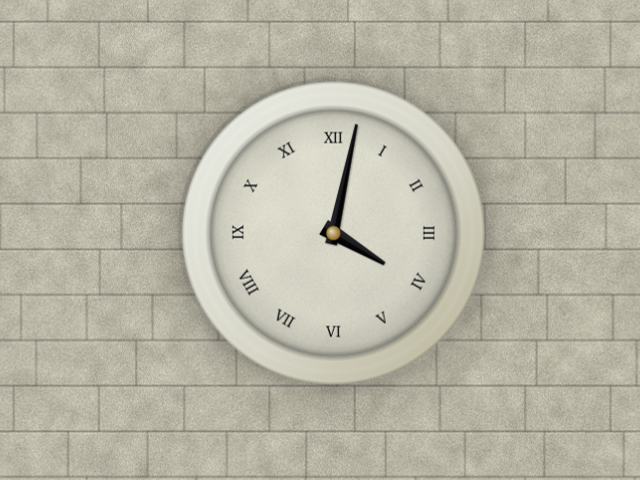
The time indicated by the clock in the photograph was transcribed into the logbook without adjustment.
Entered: 4:02
